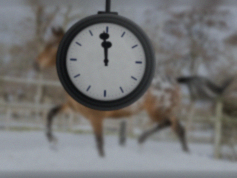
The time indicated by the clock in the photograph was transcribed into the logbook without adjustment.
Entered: 11:59
